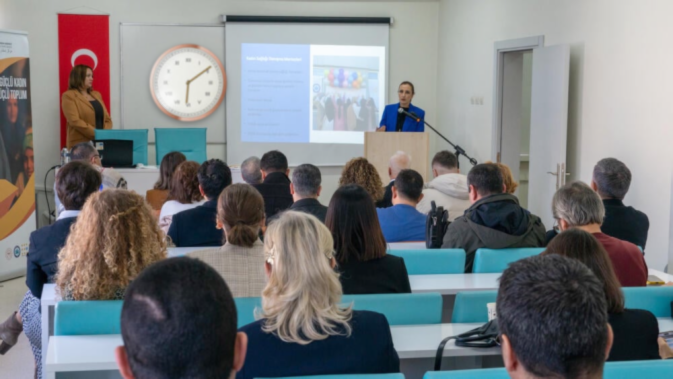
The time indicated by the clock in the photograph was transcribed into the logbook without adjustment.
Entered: 6:09
